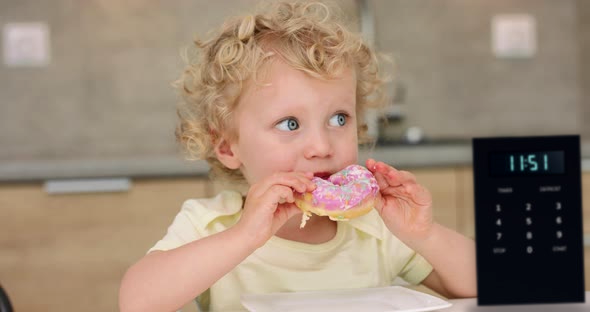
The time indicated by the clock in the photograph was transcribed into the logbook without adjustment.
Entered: 11:51
